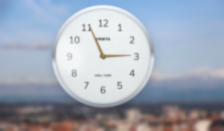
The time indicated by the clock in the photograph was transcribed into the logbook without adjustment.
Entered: 2:56
